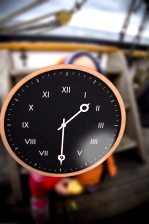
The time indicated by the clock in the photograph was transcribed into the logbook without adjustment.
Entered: 1:30
